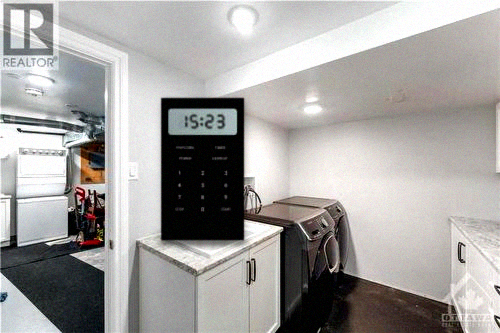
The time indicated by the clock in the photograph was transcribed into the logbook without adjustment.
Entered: 15:23
